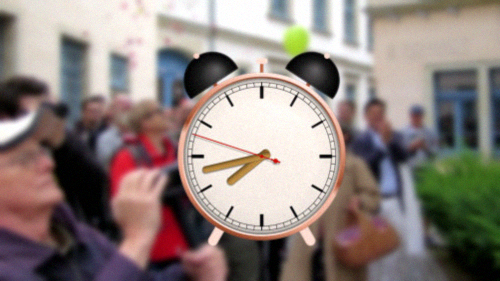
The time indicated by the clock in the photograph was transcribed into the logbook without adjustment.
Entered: 7:42:48
